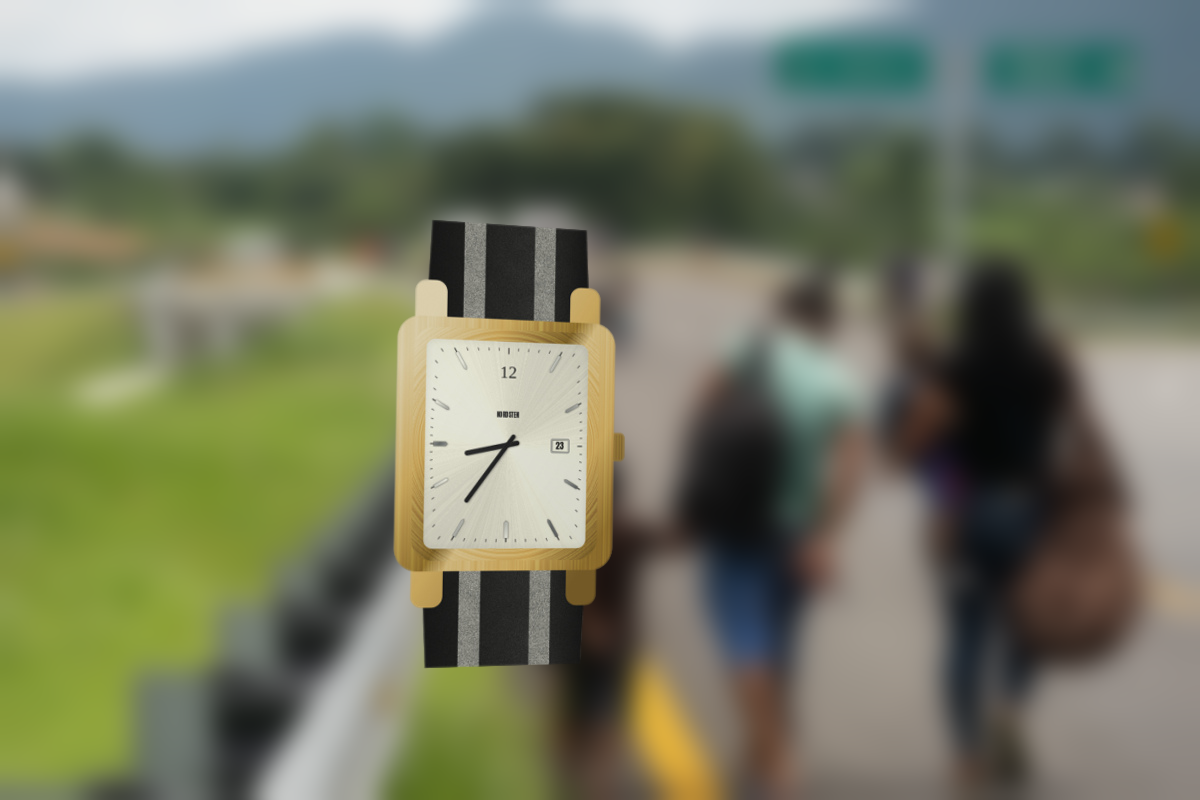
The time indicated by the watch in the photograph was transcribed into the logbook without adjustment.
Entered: 8:36
